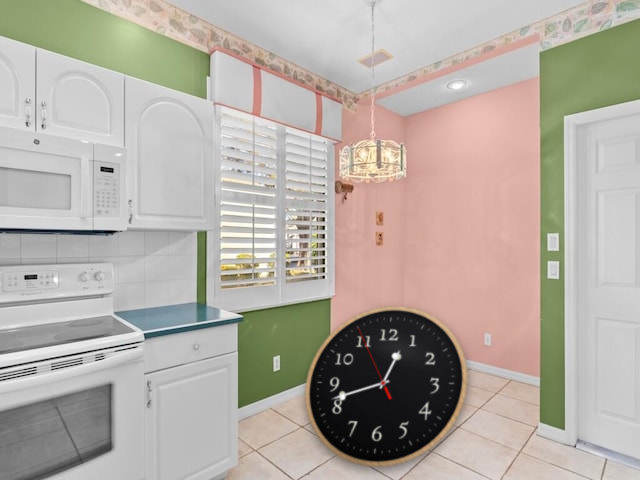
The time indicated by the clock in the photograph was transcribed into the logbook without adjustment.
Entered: 12:41:55
